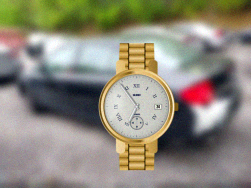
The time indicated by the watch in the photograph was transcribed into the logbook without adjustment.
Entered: 6:54
